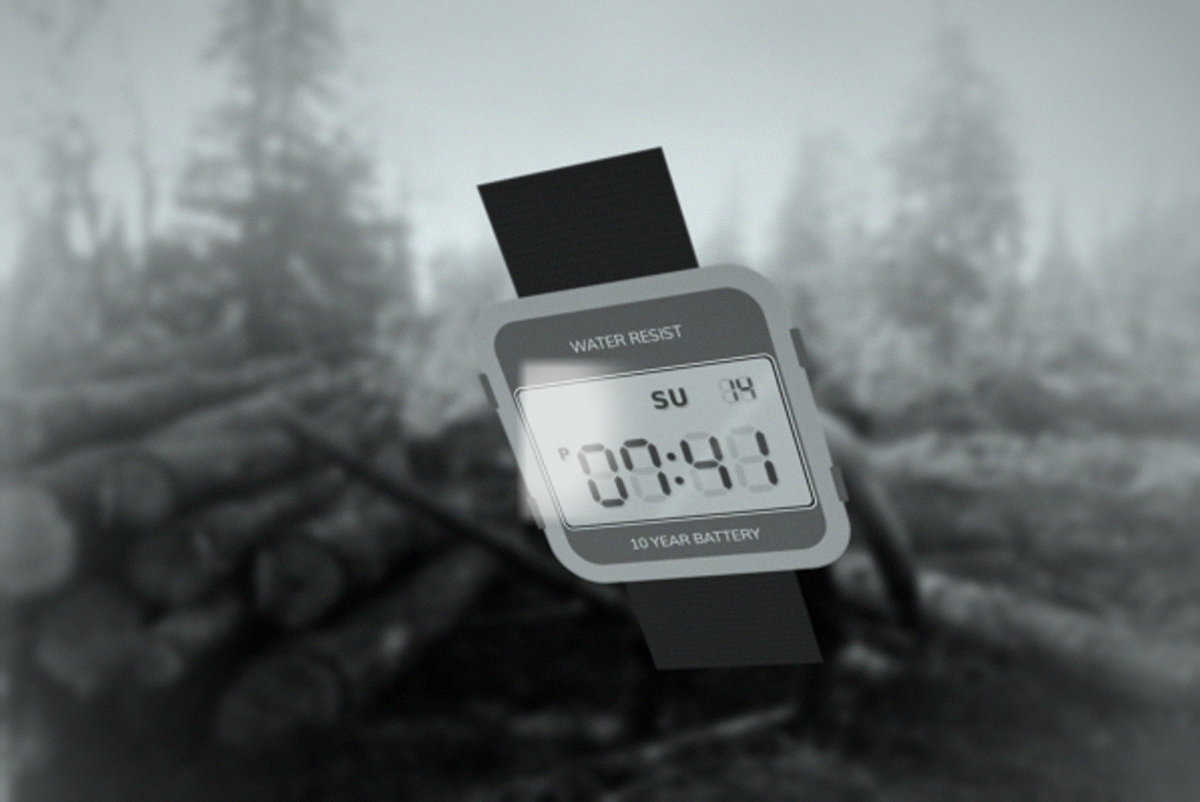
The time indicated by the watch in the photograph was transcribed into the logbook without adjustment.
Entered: 7:41
